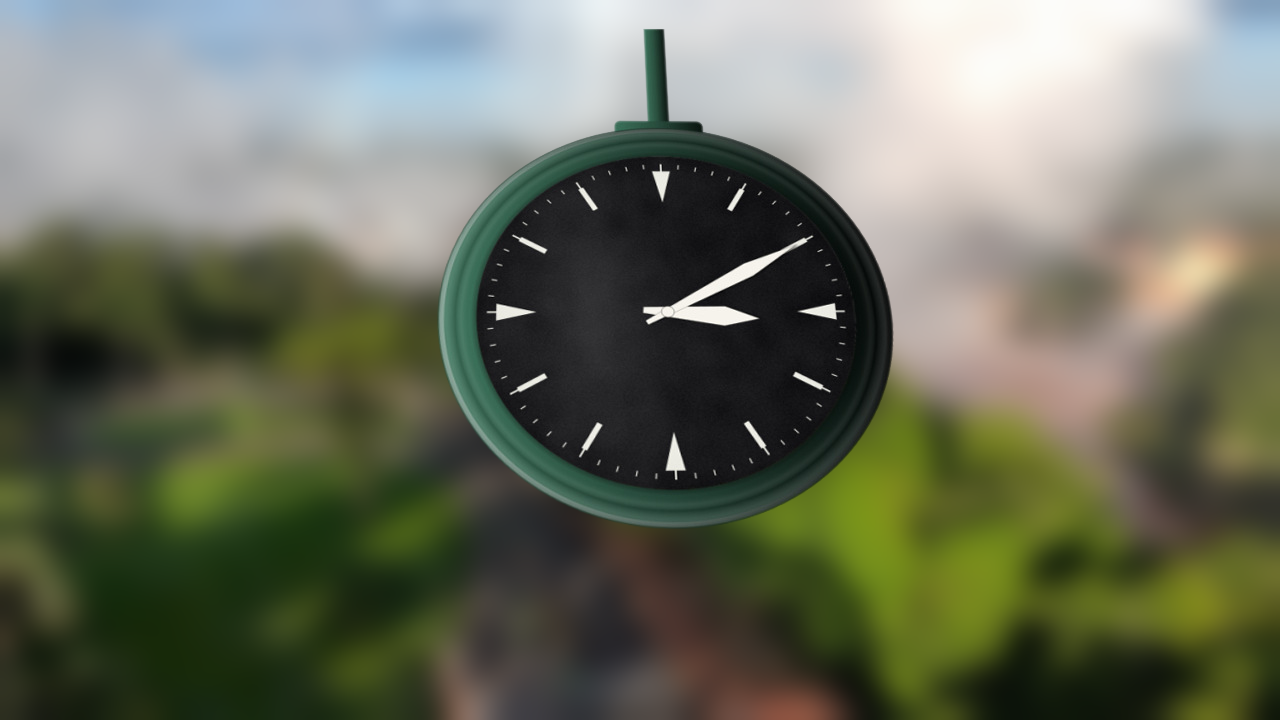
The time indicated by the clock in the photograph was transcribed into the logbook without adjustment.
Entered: 3:10
